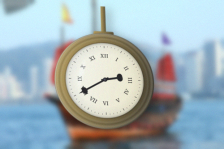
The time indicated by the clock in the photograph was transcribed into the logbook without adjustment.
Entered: 2:40
